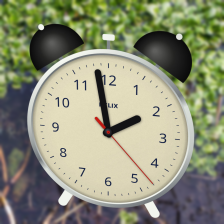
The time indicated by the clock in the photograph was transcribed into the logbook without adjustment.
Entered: 1:58:23
